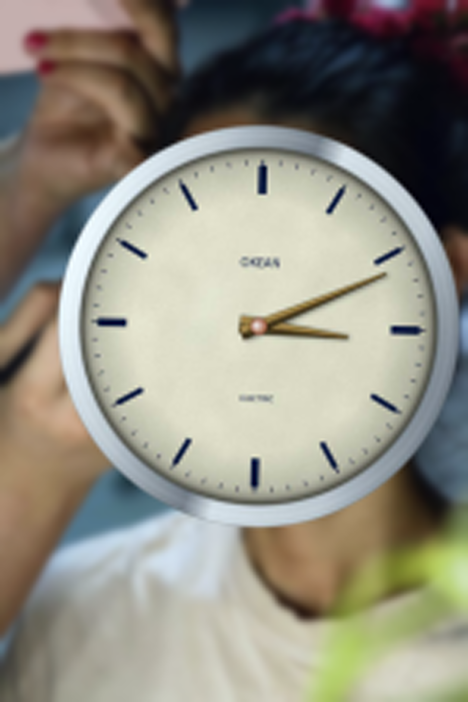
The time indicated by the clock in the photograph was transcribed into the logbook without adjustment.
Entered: 3:11
